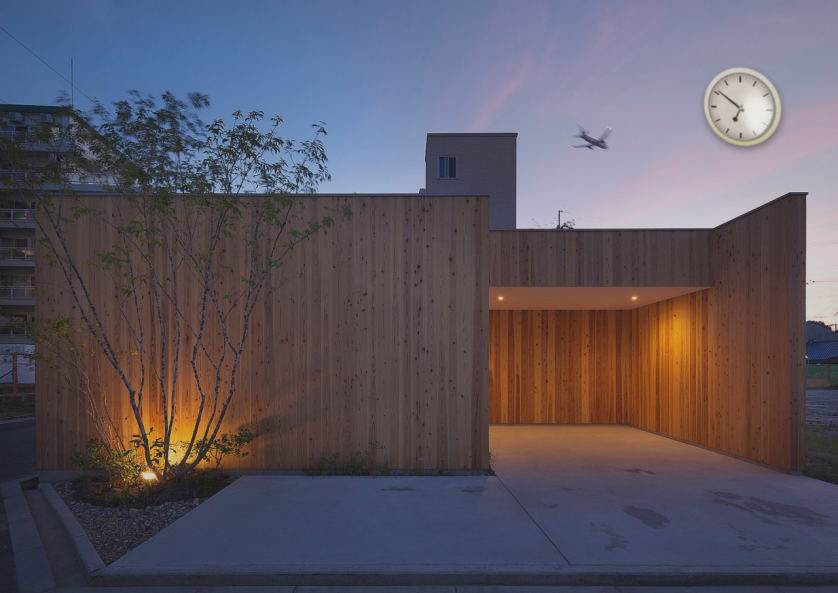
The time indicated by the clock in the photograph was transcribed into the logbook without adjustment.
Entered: 6:51
